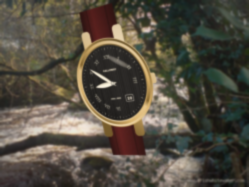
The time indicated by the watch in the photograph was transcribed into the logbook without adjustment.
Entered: 8:51
